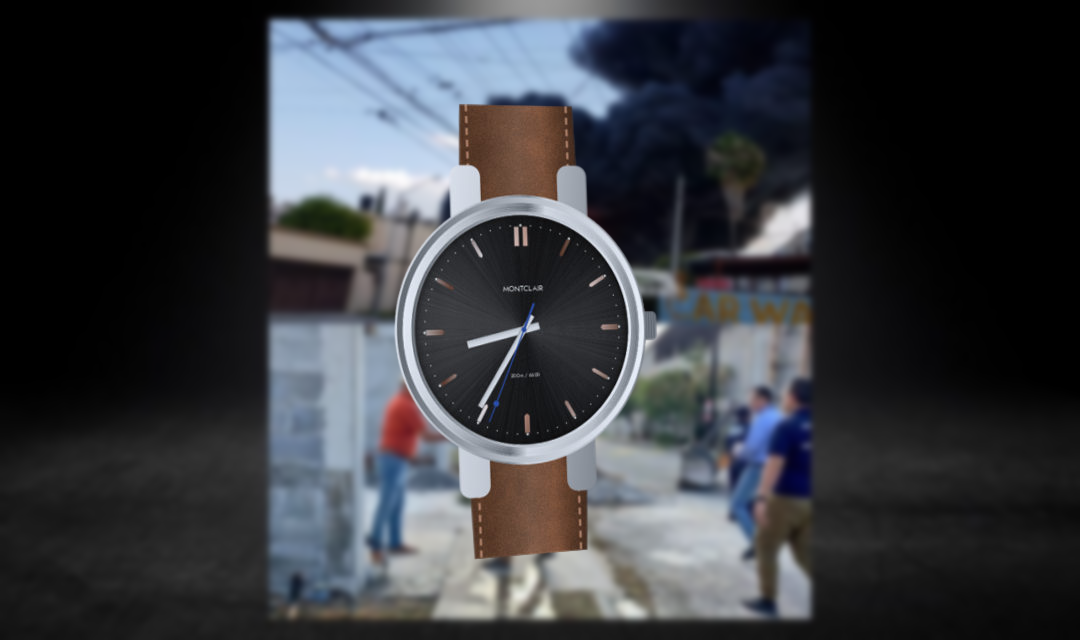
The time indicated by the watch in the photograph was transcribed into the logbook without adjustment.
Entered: 8:35:34
